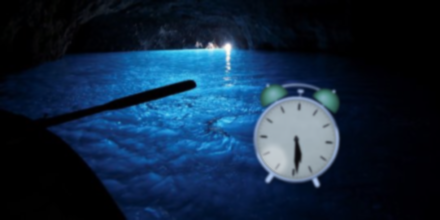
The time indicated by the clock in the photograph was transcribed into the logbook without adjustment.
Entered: 5:29
